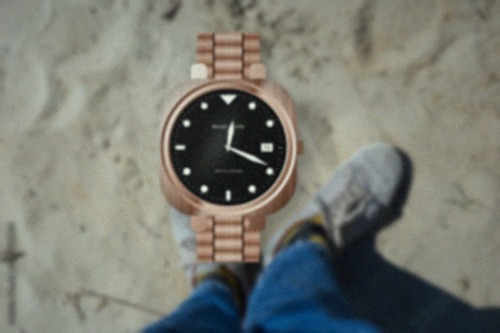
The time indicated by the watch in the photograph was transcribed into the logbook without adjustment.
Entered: 12:19
